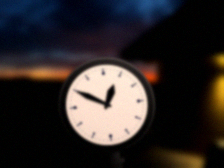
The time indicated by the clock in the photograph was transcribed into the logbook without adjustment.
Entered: 12:50
